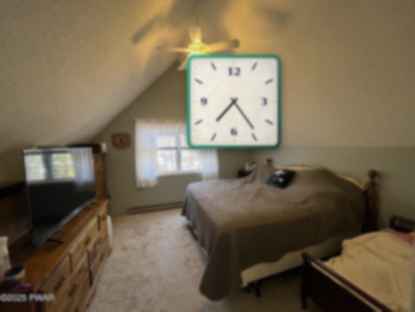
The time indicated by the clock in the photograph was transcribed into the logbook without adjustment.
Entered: 7:24
